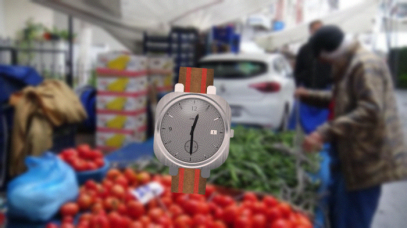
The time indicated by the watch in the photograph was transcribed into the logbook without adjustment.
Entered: 12:30
